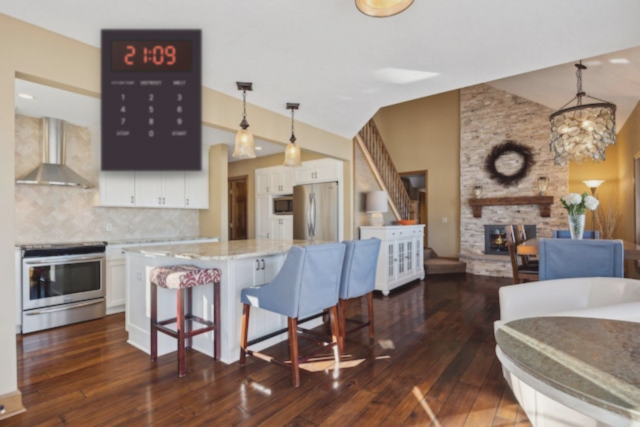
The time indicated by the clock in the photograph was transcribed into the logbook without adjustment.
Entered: 21:09
